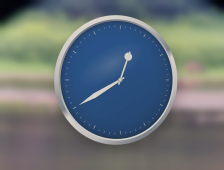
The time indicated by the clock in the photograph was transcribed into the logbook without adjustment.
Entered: 12:40
